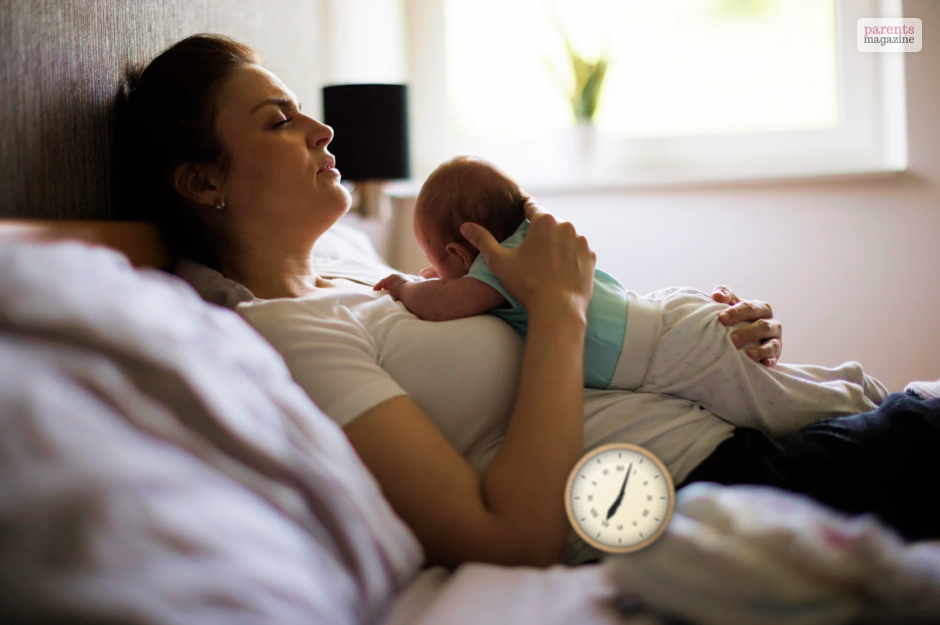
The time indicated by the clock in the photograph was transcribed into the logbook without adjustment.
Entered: 7:03
